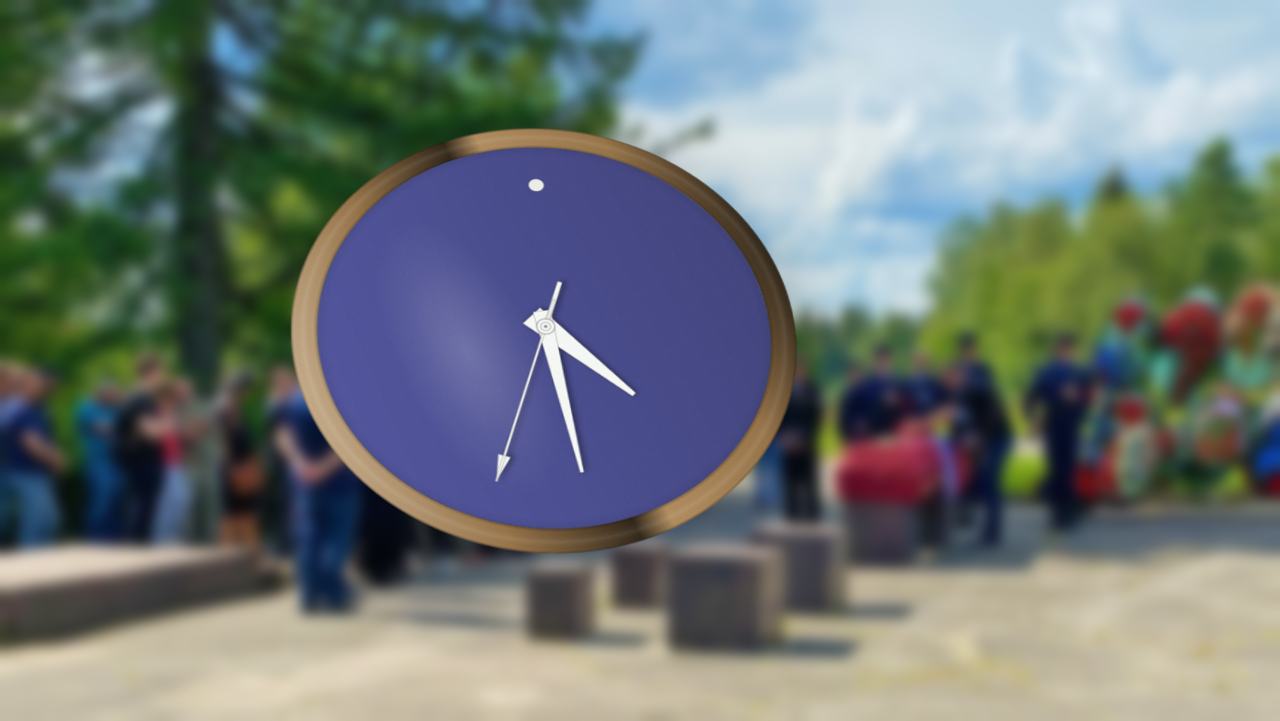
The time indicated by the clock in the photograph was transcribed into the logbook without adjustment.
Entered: 4:28:33
